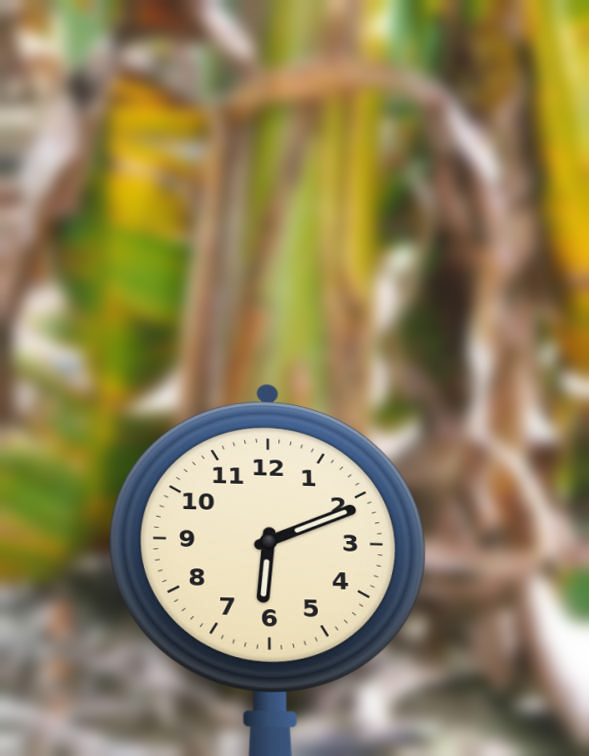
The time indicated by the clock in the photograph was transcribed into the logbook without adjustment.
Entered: 6:11
